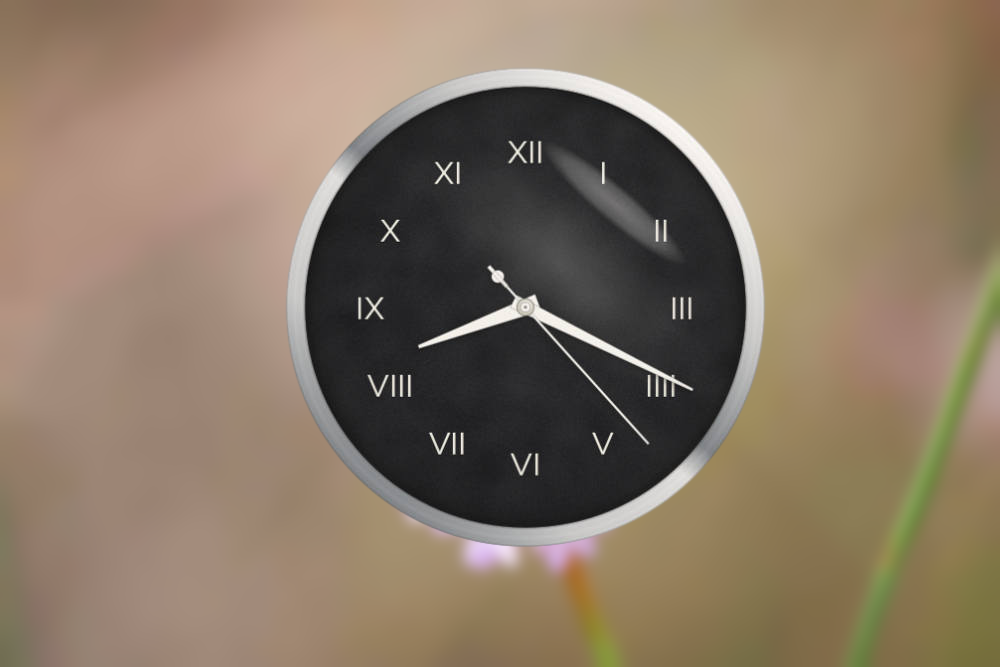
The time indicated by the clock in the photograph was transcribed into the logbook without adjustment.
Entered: 8:19:23
